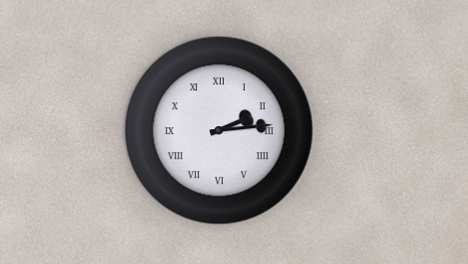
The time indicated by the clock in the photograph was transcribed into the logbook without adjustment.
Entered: 2:14
